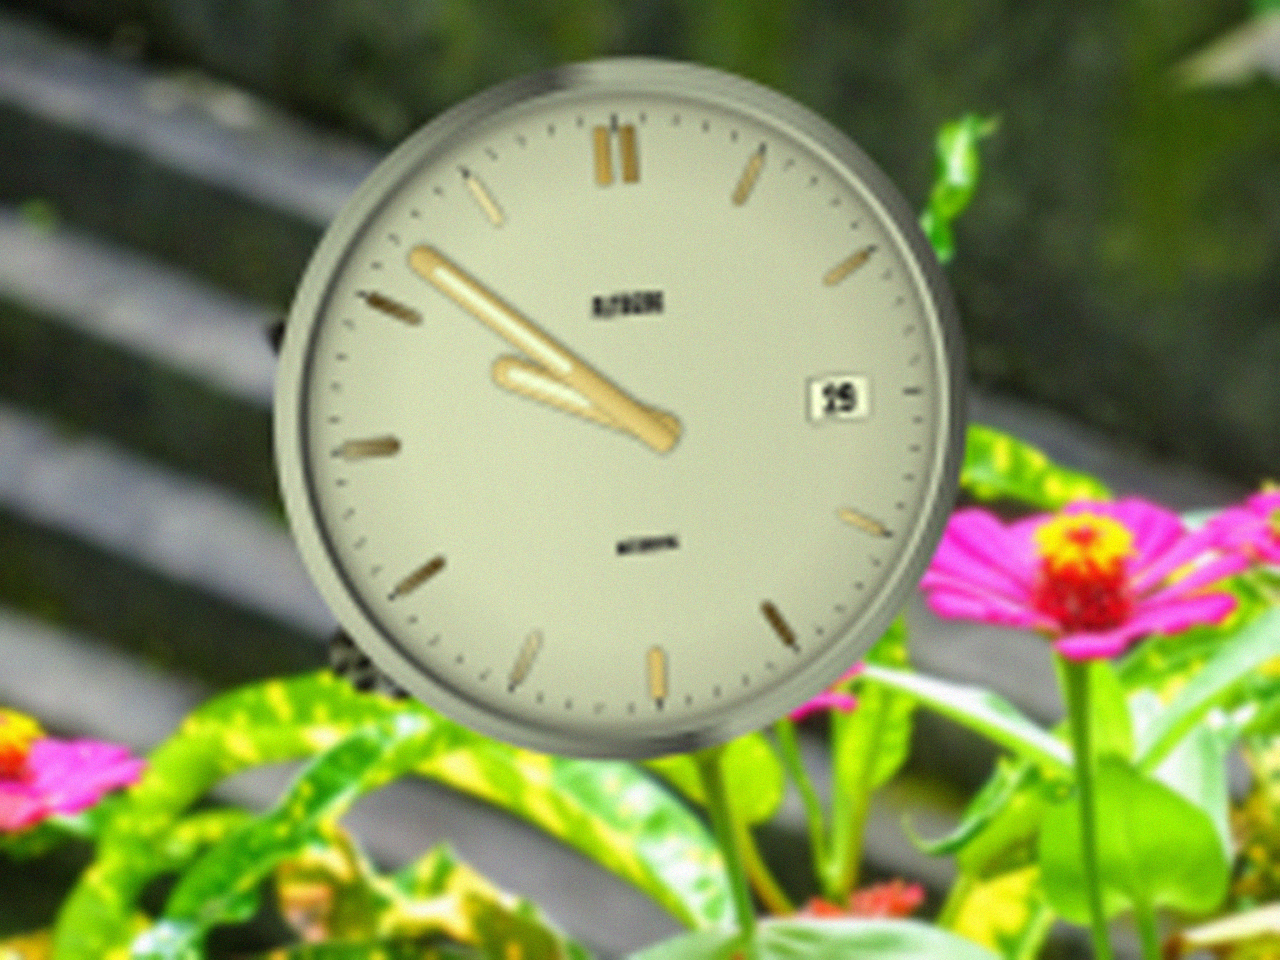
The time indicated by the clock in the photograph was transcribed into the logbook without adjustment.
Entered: 9:52
